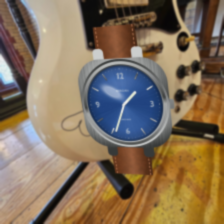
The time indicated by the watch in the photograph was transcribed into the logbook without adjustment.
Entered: 1:34
